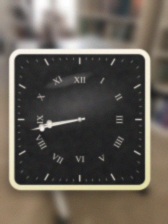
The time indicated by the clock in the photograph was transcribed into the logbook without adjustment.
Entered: 8:43
